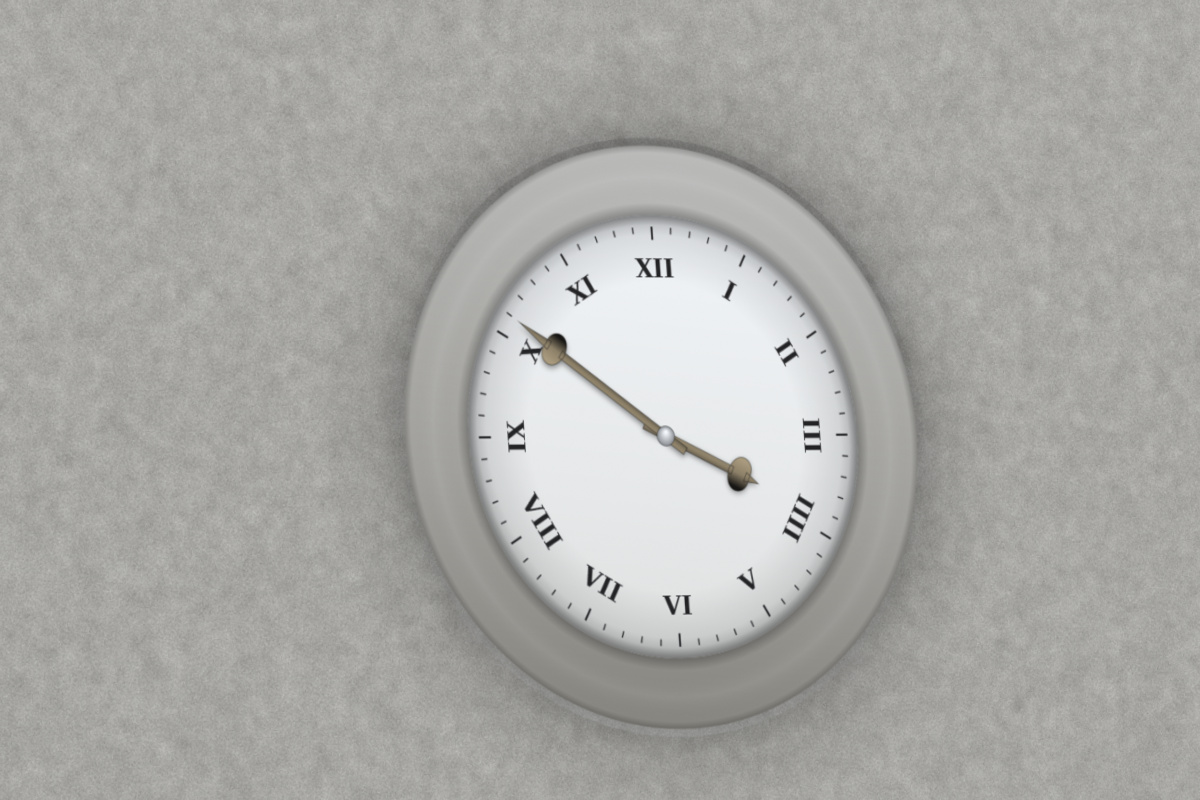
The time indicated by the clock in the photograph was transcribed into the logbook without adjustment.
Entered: 3:51
